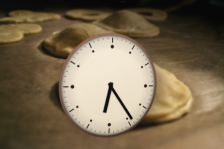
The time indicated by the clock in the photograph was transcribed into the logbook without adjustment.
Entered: 6:24
